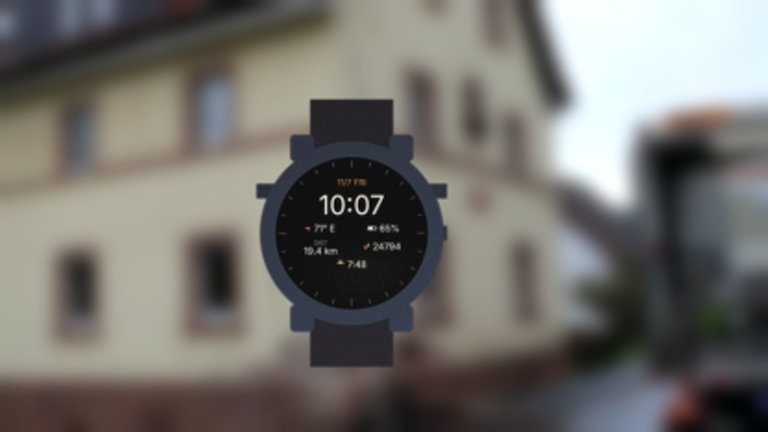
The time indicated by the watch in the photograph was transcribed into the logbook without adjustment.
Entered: 10:07
